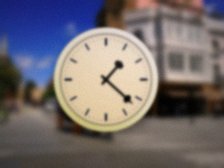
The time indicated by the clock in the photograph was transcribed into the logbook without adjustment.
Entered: 1:22
